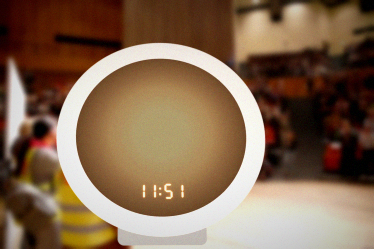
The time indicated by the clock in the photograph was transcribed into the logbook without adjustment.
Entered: 11:51
